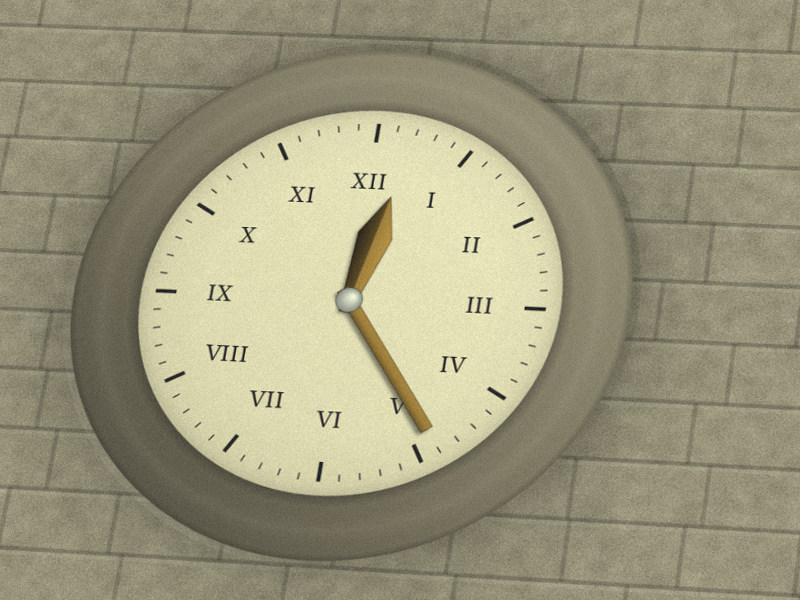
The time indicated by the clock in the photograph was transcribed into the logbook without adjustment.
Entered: 12:24
